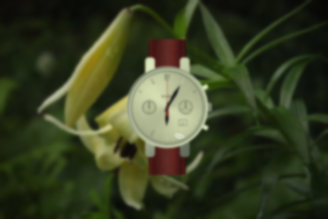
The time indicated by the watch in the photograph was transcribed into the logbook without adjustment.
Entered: 6:05
